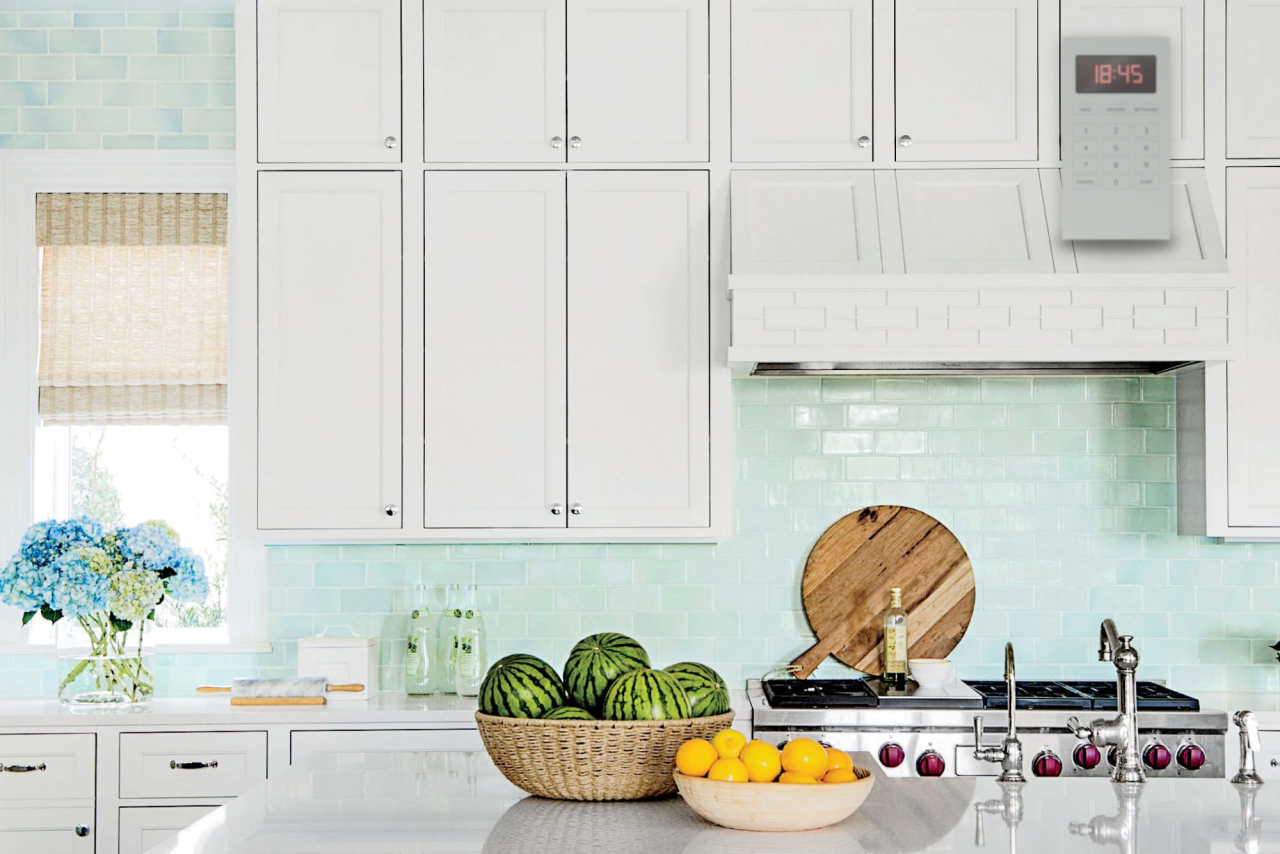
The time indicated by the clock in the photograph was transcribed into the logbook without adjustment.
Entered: 18:45
